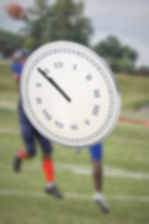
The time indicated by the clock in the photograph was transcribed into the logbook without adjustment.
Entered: 10:54
